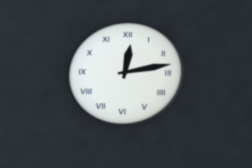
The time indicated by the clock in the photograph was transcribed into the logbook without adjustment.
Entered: 12:13
